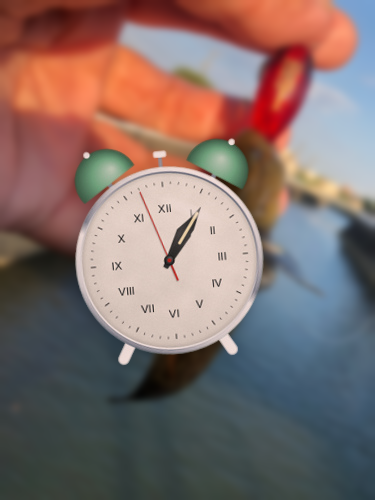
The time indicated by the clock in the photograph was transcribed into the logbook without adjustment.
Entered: 1:05:57
